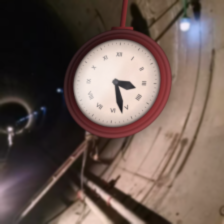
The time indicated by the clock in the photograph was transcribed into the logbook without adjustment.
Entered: 3:27
